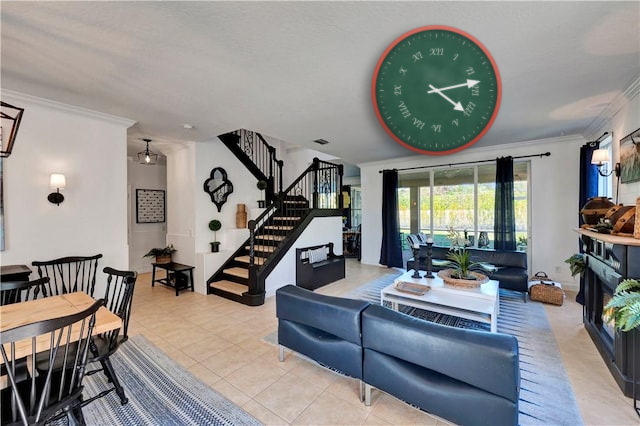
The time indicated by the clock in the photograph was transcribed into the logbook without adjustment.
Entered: 4:13
